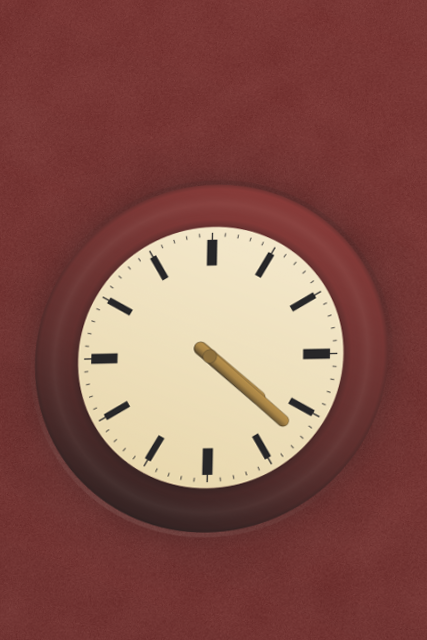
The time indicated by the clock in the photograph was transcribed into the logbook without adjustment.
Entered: 4:22
